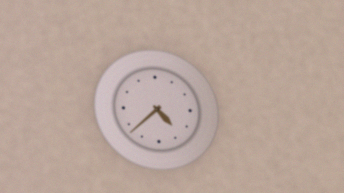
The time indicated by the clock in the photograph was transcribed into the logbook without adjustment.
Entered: 4:38
